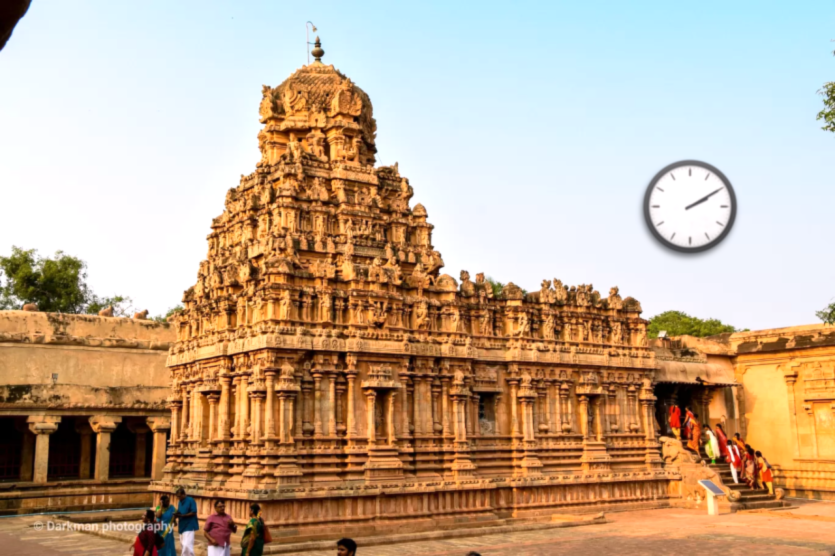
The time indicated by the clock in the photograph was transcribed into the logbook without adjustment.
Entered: 2:10
